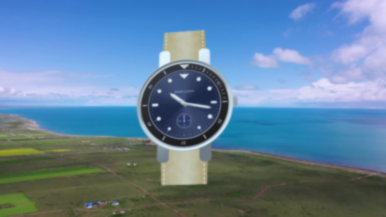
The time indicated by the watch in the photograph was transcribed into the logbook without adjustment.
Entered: 10:17
